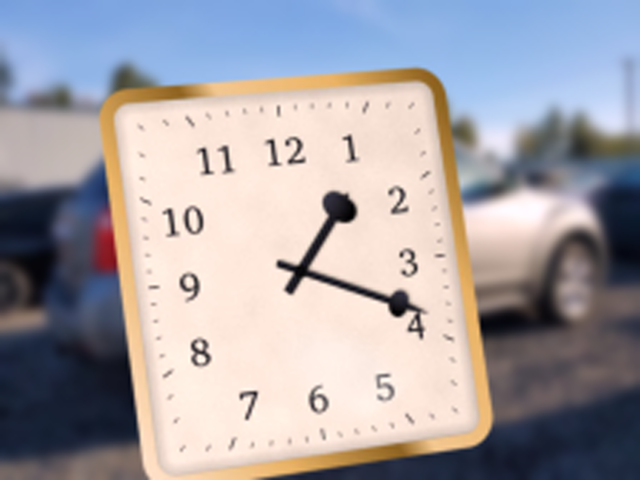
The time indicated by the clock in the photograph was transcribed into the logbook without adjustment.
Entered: 1:19
